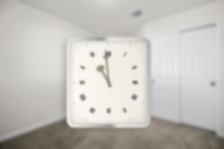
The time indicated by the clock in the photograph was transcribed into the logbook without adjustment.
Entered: 10:59
